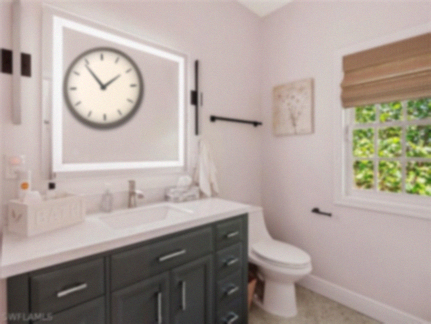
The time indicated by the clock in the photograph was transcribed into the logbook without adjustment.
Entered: 1:54
